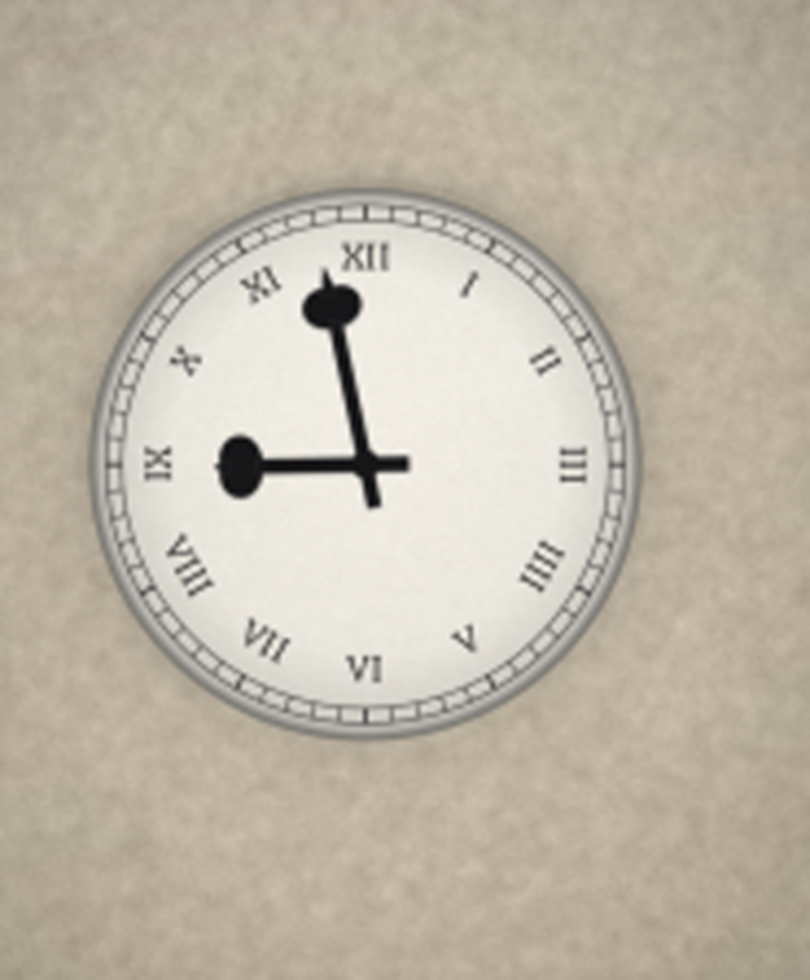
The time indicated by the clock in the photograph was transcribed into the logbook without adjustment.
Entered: 8:58
